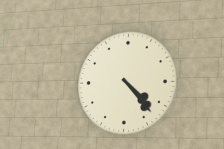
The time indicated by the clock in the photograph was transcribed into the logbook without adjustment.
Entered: 4:23
